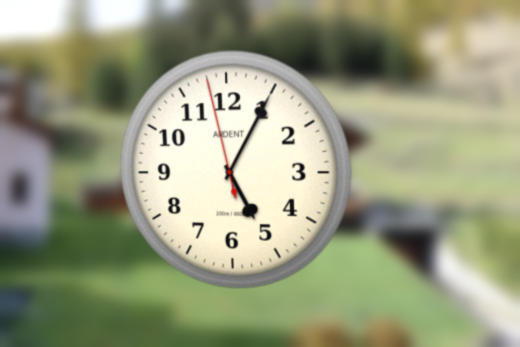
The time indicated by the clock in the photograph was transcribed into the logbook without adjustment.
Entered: 5:04:58
